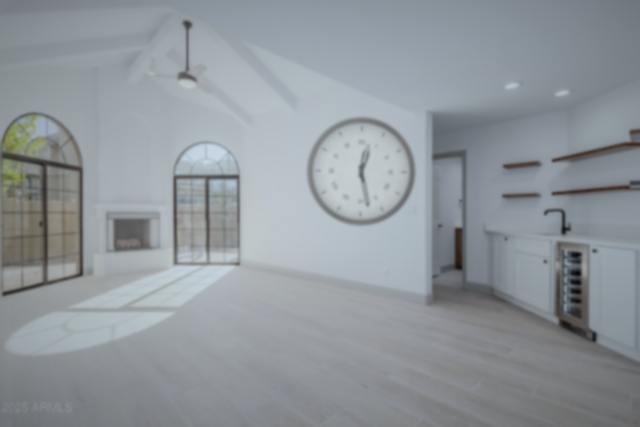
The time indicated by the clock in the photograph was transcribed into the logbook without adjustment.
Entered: 12:28
